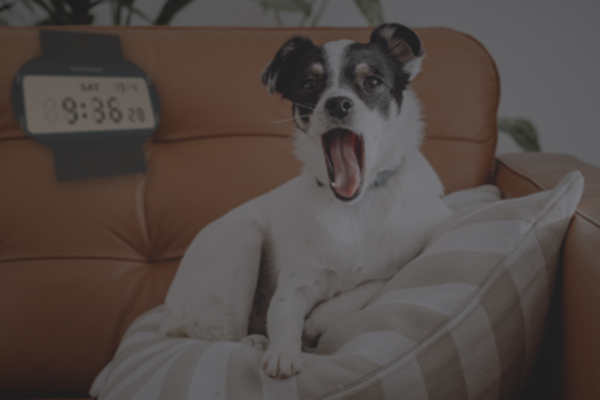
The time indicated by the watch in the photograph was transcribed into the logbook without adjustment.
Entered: 9:36:28
